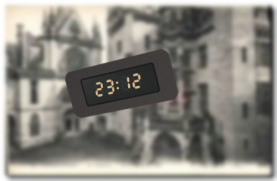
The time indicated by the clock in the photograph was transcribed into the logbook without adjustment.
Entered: 23:12
